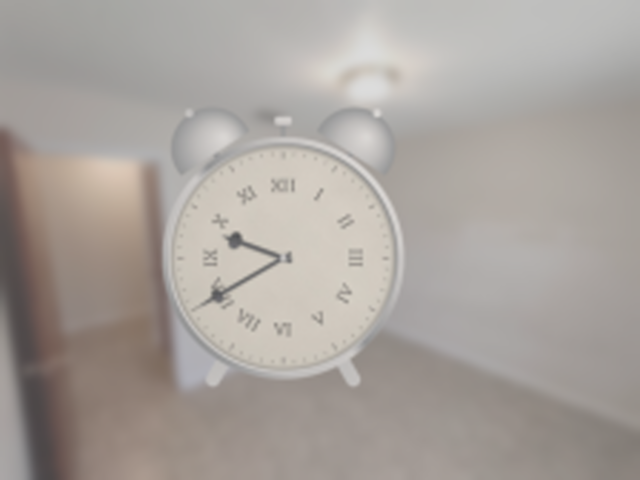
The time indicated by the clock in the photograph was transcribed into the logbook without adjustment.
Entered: 9:40
